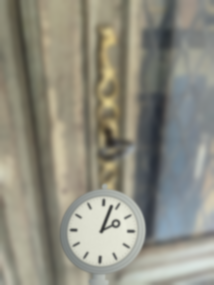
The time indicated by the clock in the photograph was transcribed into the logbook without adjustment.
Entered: 2:03
